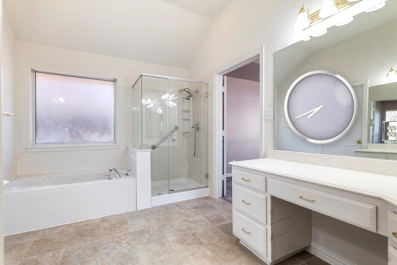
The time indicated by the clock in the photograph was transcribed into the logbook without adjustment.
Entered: 7:41
